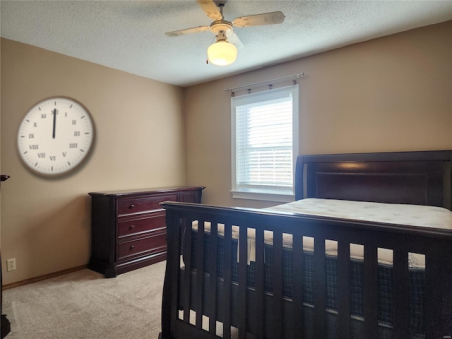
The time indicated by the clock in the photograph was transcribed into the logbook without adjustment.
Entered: 12:00
